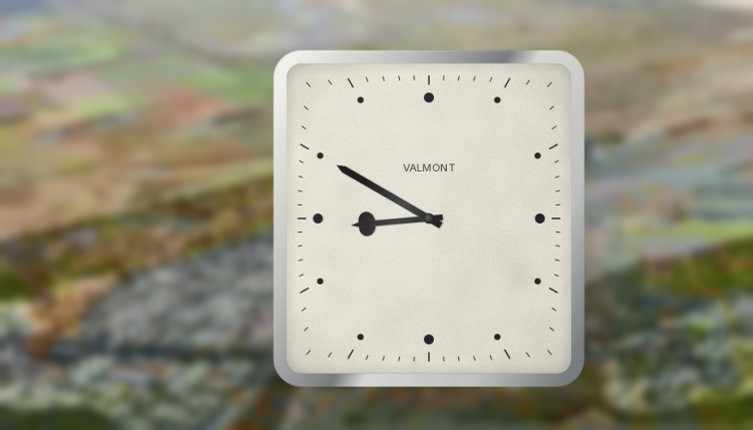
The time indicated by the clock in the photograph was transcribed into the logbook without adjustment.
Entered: 8:50
